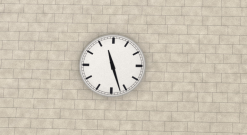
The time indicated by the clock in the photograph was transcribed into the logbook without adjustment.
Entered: 11:27
